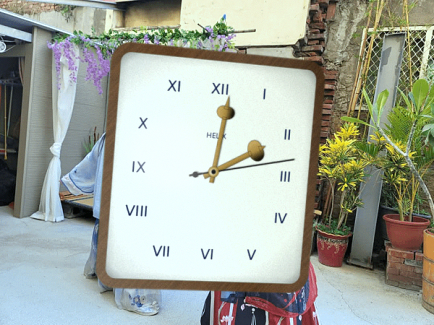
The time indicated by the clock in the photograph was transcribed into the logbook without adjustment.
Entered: 2:01:13
